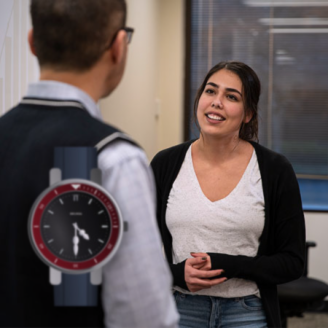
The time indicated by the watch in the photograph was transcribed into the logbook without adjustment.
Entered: 4:30
